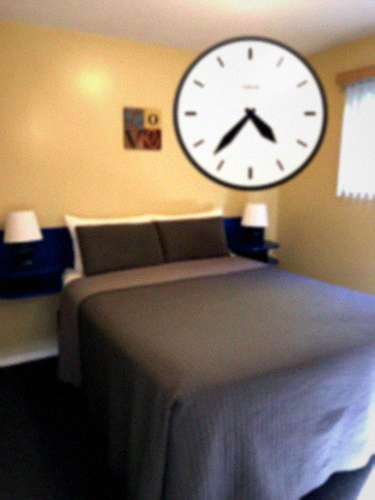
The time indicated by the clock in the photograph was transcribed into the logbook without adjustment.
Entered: 4:37
